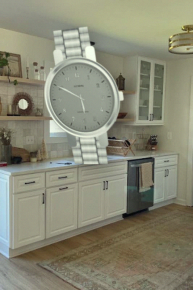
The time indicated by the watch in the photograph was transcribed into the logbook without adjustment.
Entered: 5:50
